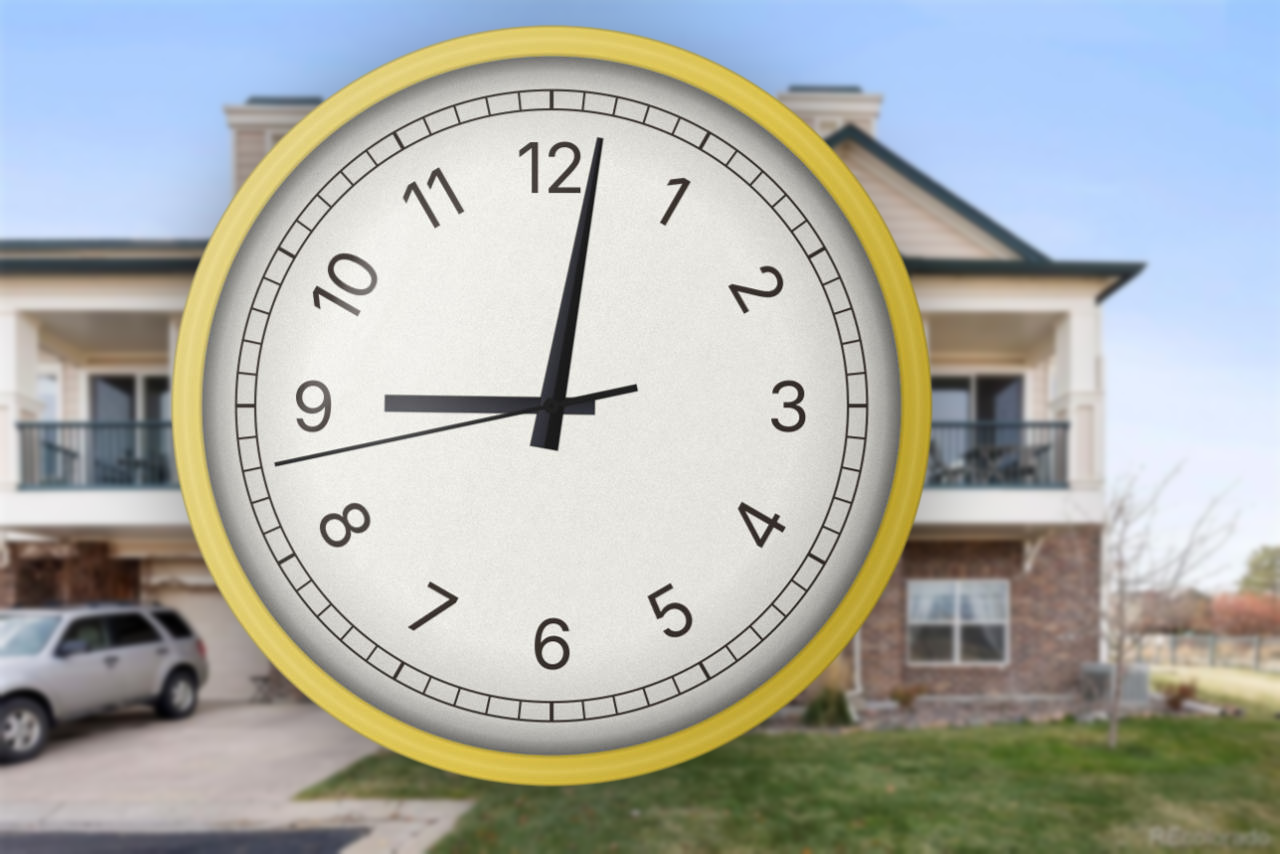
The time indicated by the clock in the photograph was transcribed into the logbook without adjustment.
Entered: 9:01:43
